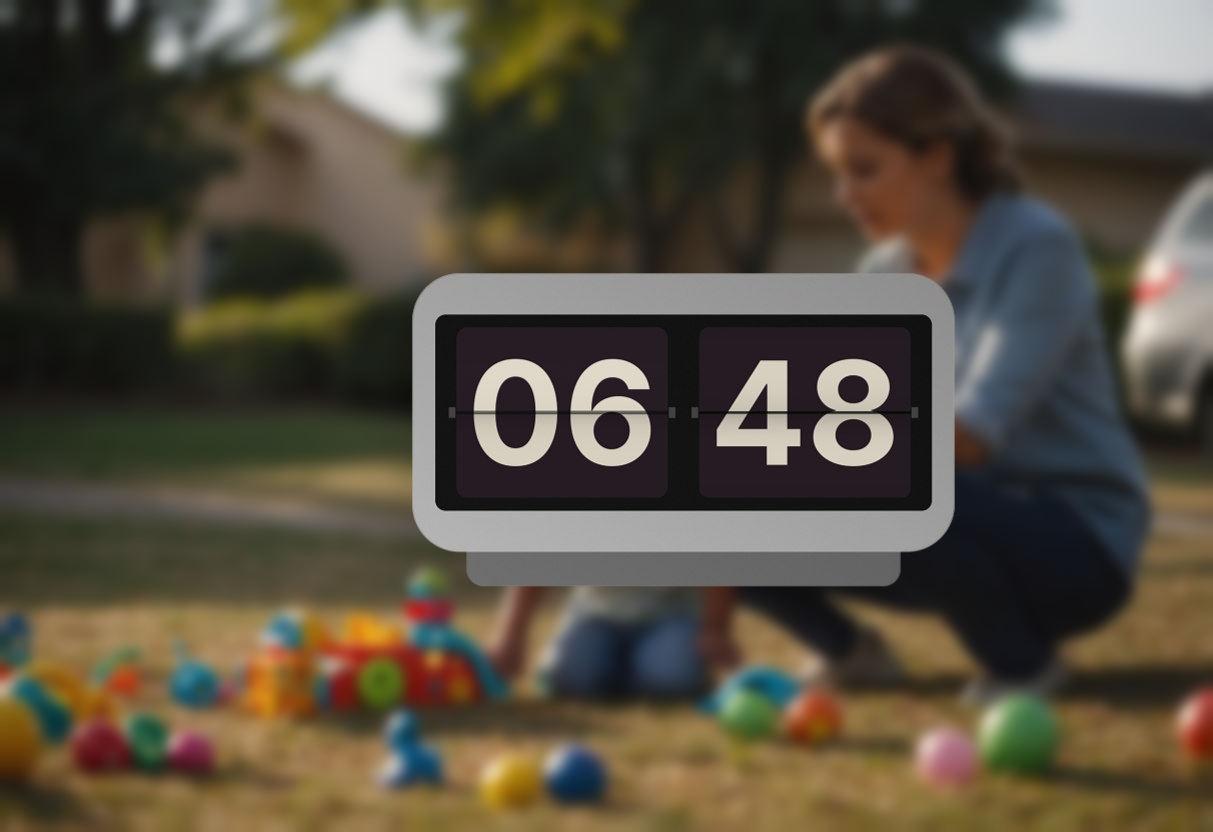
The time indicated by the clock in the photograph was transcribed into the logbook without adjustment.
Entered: 6:48
